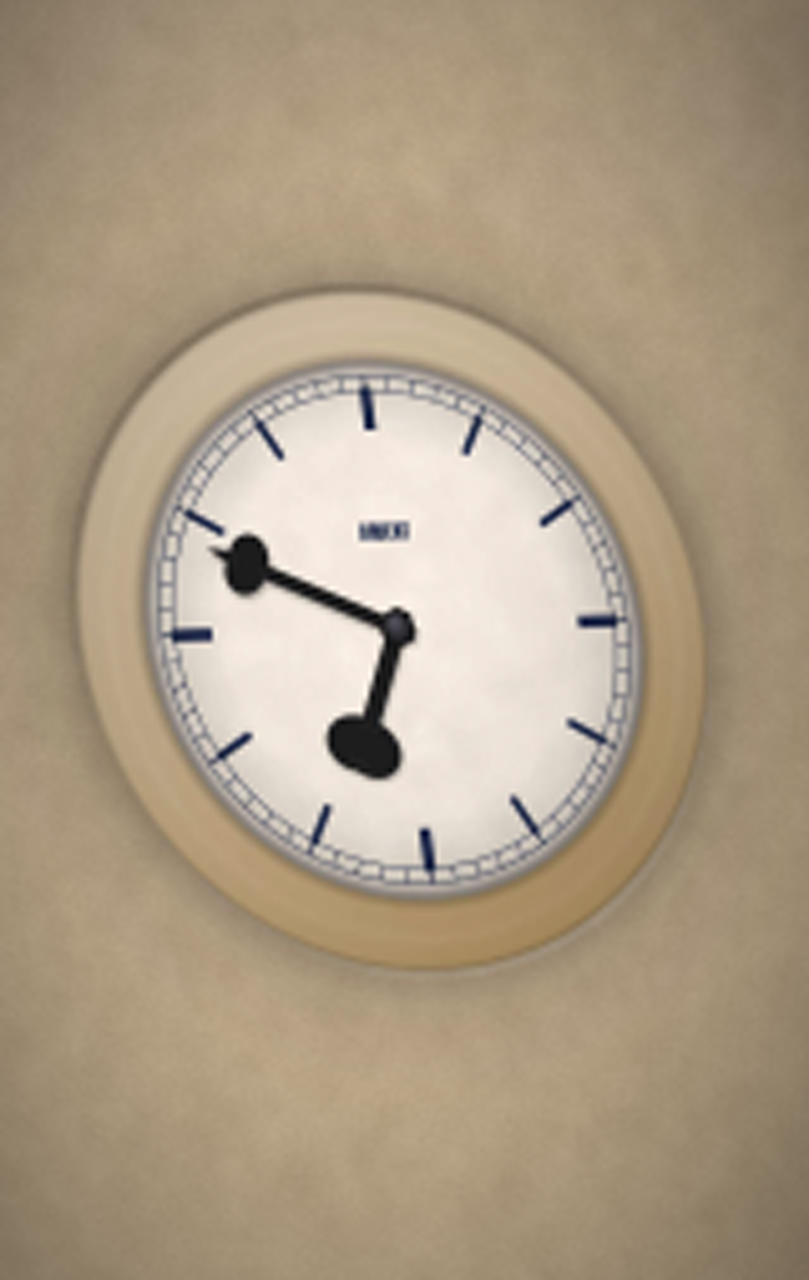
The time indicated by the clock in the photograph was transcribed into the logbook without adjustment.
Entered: 6:49
